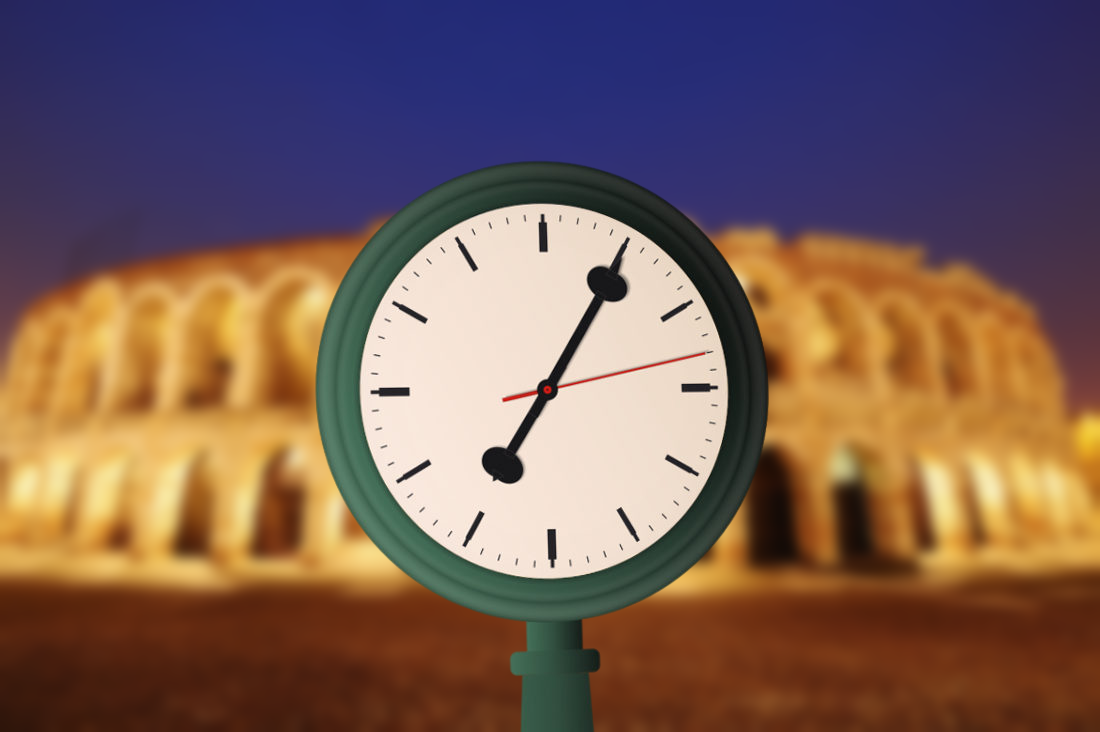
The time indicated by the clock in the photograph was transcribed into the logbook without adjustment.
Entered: 7:05:13
